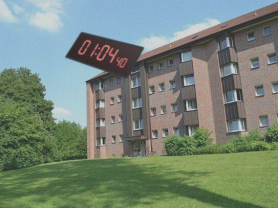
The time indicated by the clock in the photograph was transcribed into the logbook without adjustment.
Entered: 1:04:40
